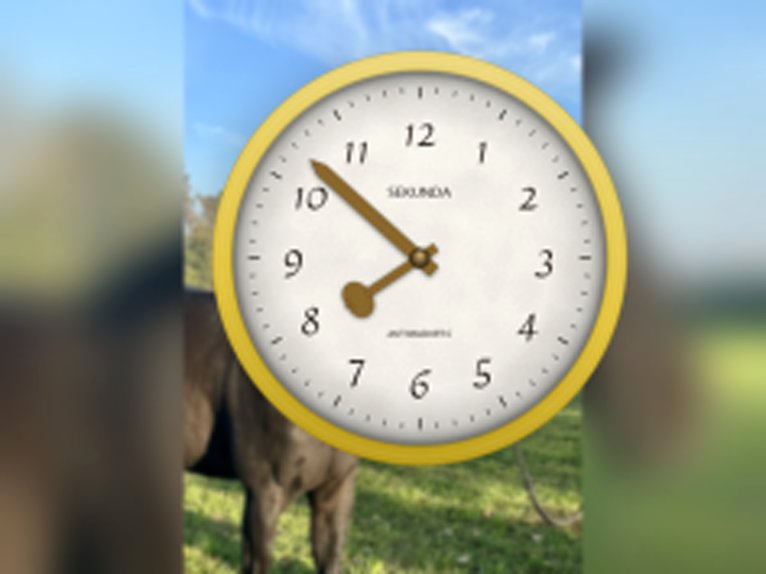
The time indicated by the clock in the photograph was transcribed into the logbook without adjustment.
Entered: 7:52
